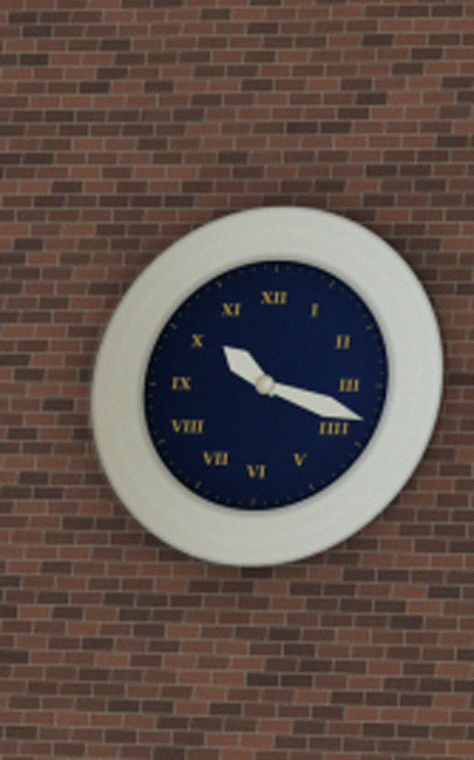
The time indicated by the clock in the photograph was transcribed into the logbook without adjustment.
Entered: 10:18
